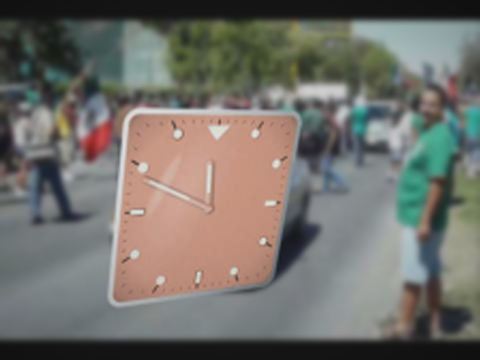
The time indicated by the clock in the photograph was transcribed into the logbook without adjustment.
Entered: 11:49
